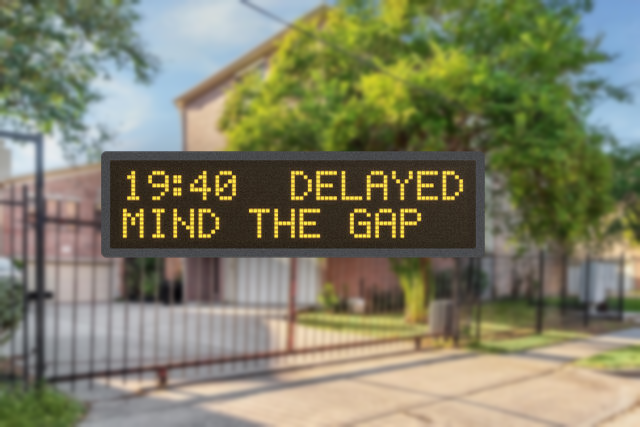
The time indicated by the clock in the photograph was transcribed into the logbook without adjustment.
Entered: 19:40
